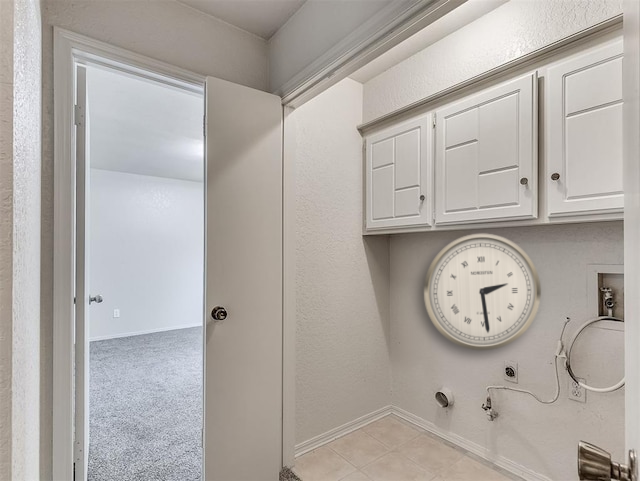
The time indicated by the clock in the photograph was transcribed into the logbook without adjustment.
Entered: 2:29
